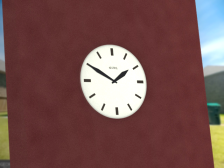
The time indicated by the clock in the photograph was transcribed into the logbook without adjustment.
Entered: 1:50
